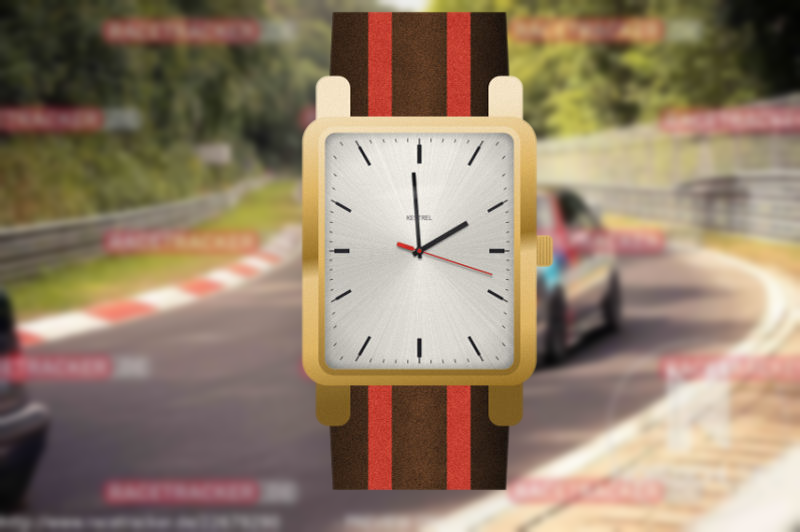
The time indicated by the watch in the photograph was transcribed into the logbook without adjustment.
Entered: 1:59:18
